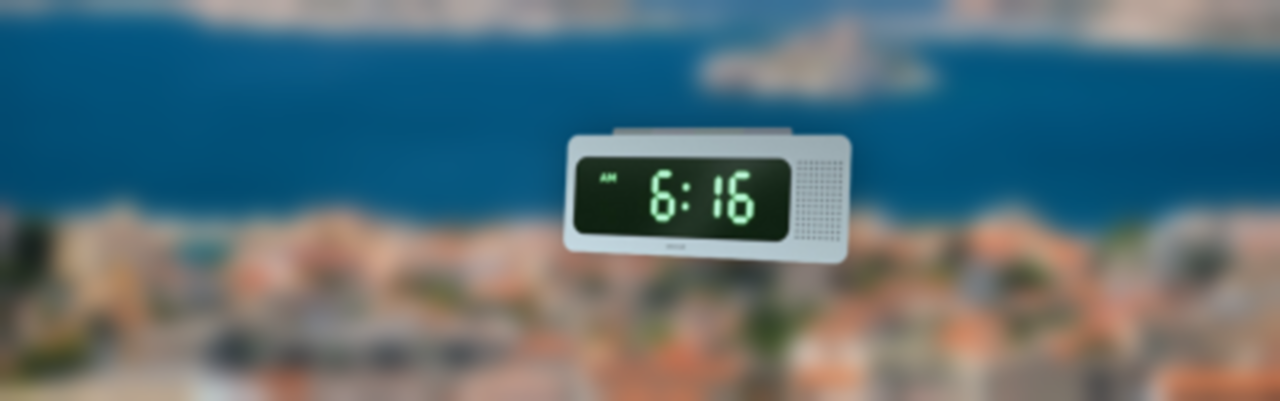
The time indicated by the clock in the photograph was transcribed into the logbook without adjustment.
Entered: 6:16
